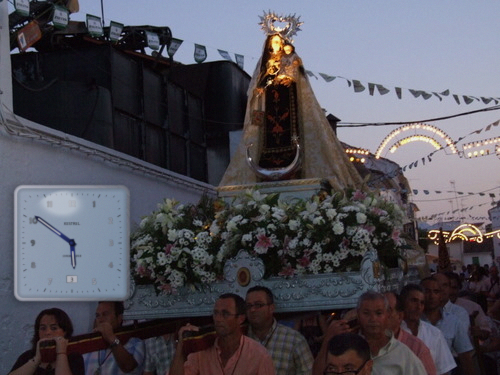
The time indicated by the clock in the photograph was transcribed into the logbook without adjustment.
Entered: 5:51
